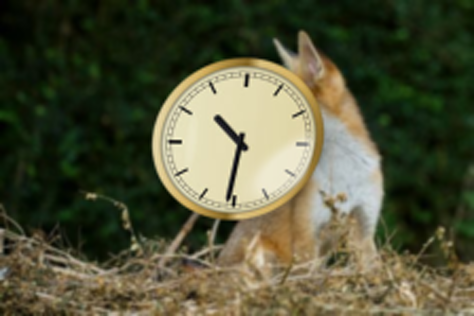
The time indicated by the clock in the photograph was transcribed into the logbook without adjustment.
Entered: 10:31
